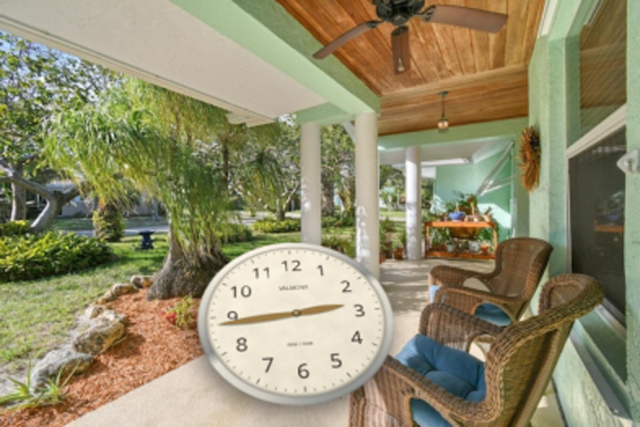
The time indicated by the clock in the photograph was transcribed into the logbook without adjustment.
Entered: 2:44
